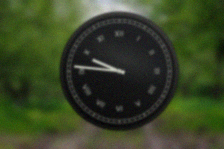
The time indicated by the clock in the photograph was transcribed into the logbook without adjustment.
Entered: 9:46
